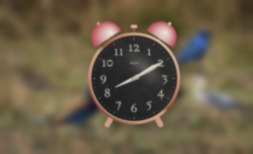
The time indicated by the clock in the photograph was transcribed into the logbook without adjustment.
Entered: 8:10
